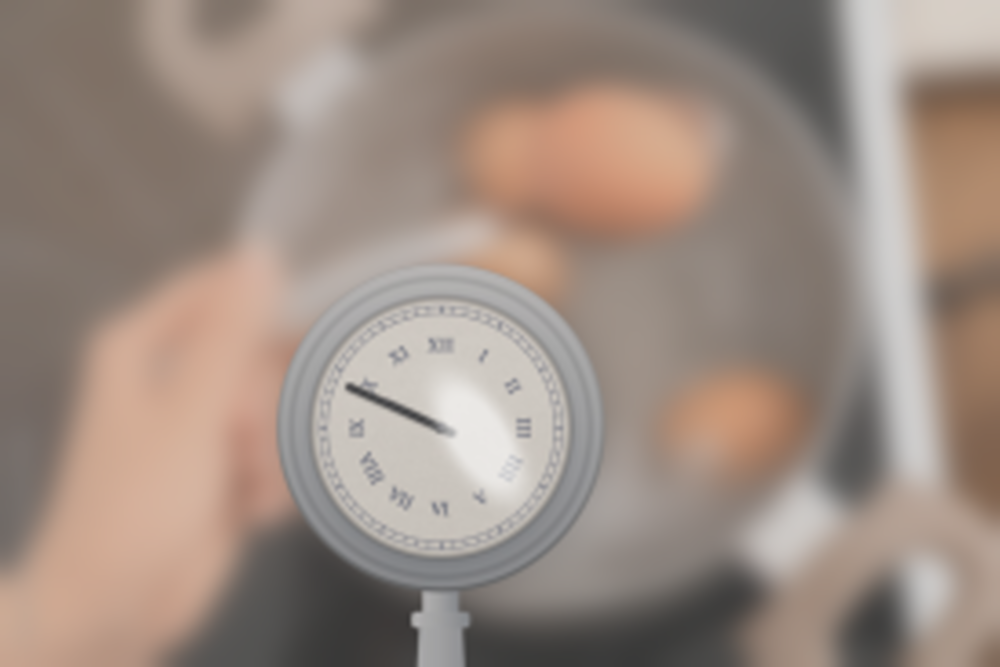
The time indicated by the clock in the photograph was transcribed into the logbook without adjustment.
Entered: 9:49
